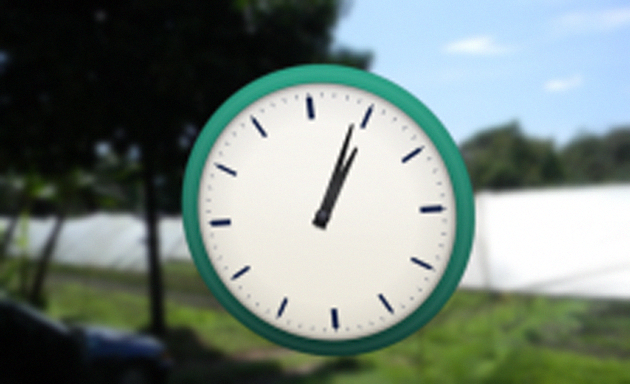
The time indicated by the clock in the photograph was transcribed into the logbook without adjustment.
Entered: 1:04
